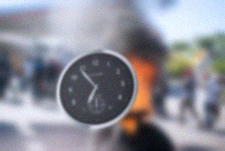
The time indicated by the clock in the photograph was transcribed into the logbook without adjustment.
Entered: 6:54
